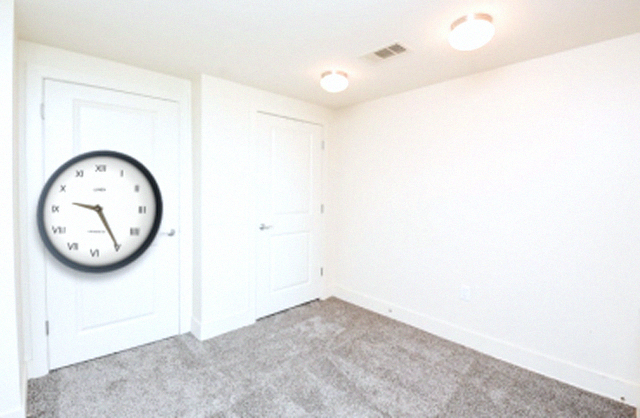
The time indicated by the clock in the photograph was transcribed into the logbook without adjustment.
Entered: 9:25
